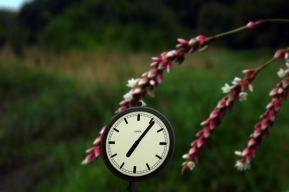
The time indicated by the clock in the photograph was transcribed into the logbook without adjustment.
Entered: 7:06
